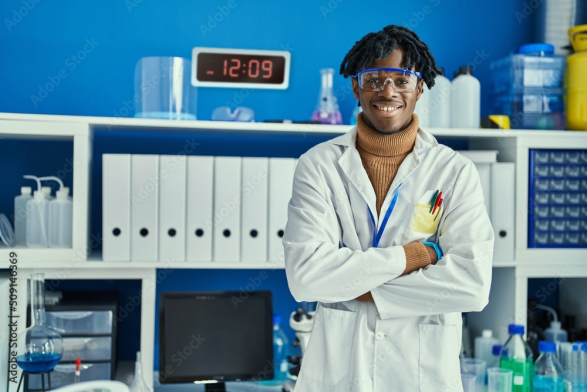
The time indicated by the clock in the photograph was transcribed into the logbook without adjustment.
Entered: 12:09
